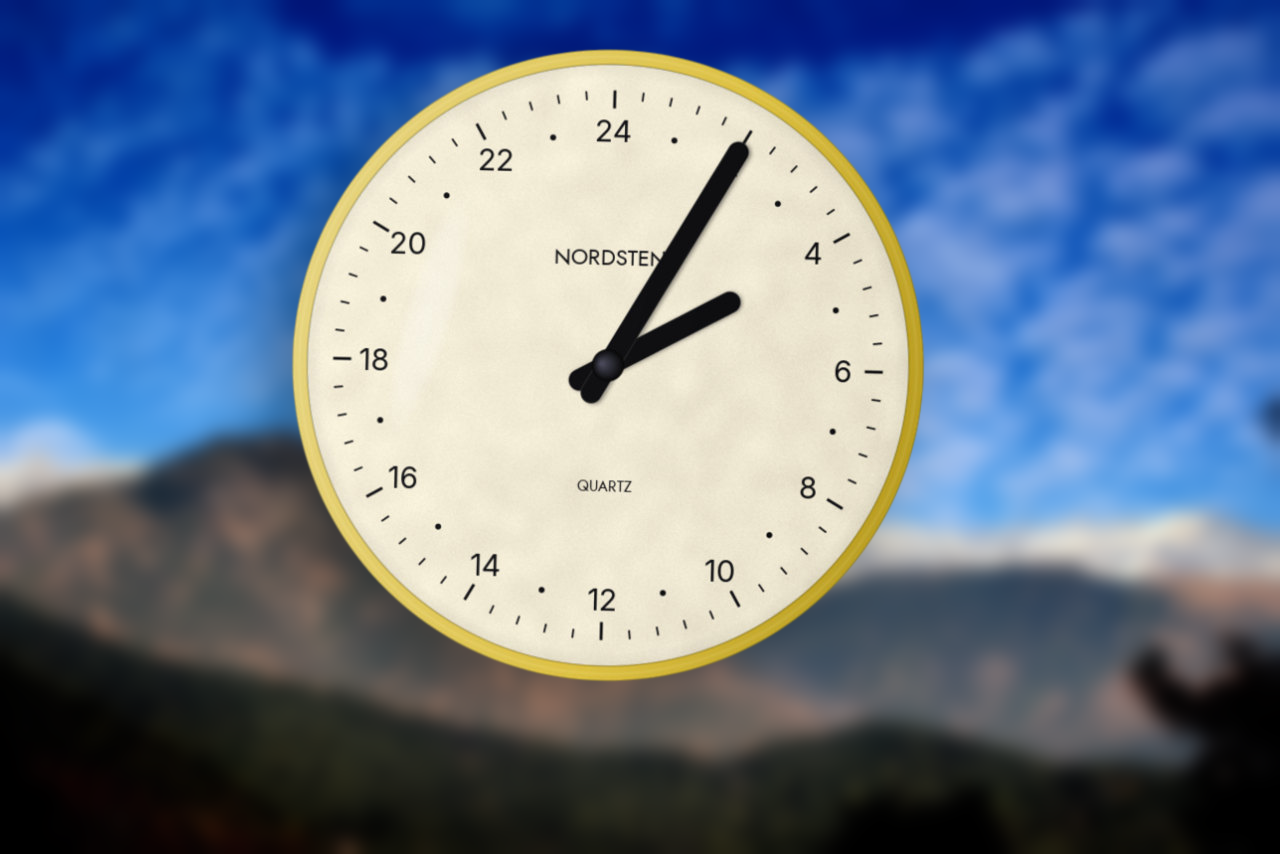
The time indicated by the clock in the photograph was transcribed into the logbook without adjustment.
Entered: 4:05
